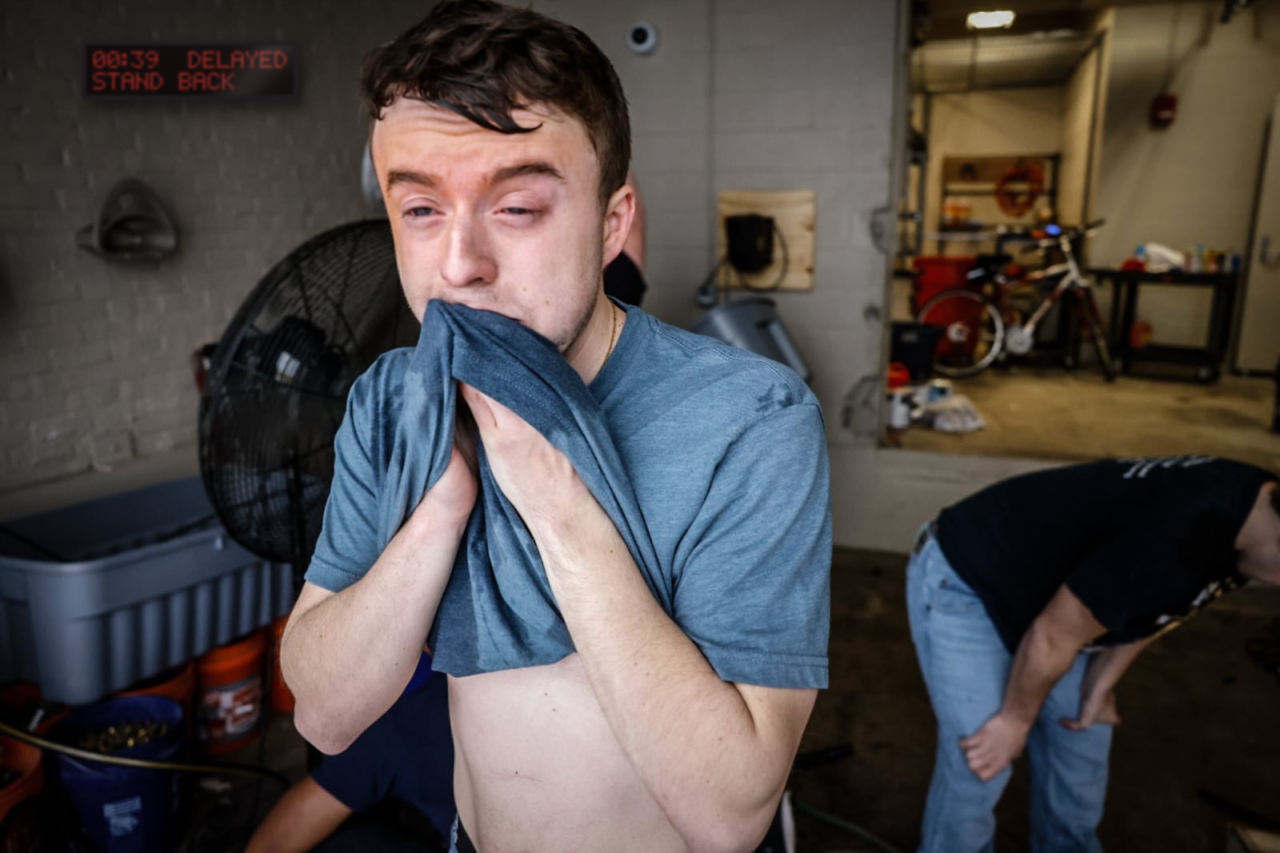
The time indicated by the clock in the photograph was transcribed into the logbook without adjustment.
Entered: 0:39
